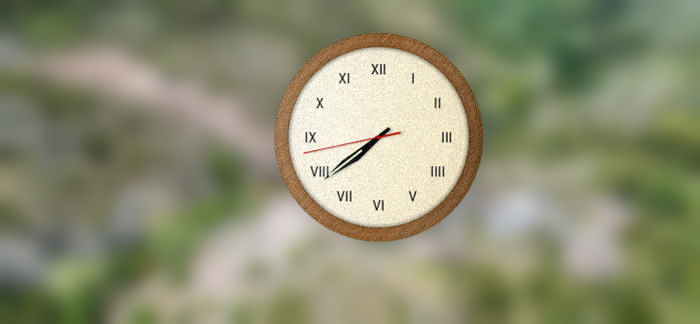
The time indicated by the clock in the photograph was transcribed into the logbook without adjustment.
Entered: 7:38:43
